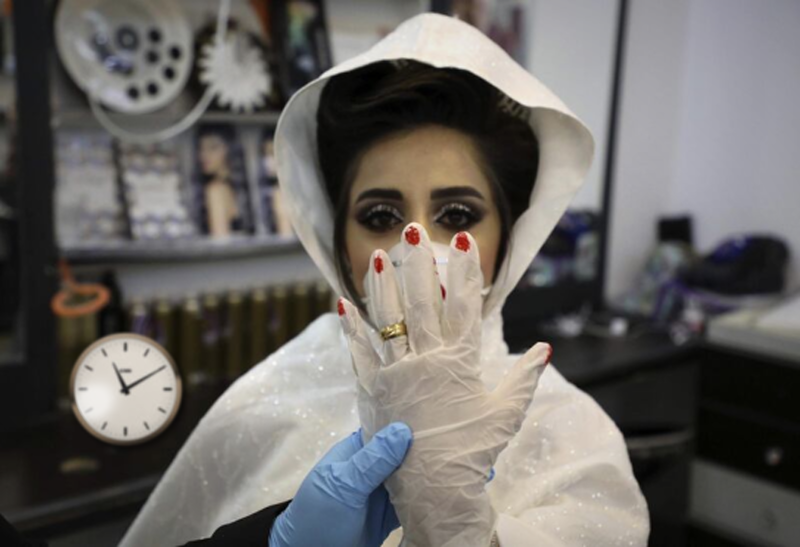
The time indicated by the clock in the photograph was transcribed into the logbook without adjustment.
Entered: 11:10
